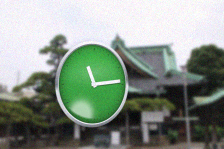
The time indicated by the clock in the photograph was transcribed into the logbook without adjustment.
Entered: 11:14
